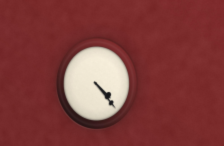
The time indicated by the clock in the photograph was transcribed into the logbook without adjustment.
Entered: 4:23
